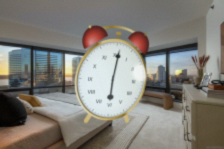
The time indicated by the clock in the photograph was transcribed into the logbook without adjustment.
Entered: 6:01
